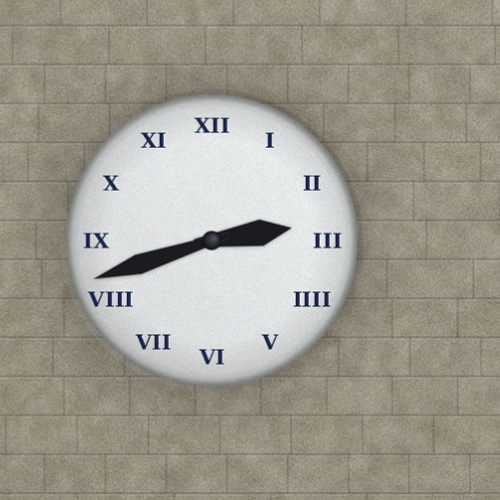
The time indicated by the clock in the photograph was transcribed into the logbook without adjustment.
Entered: 2:42
